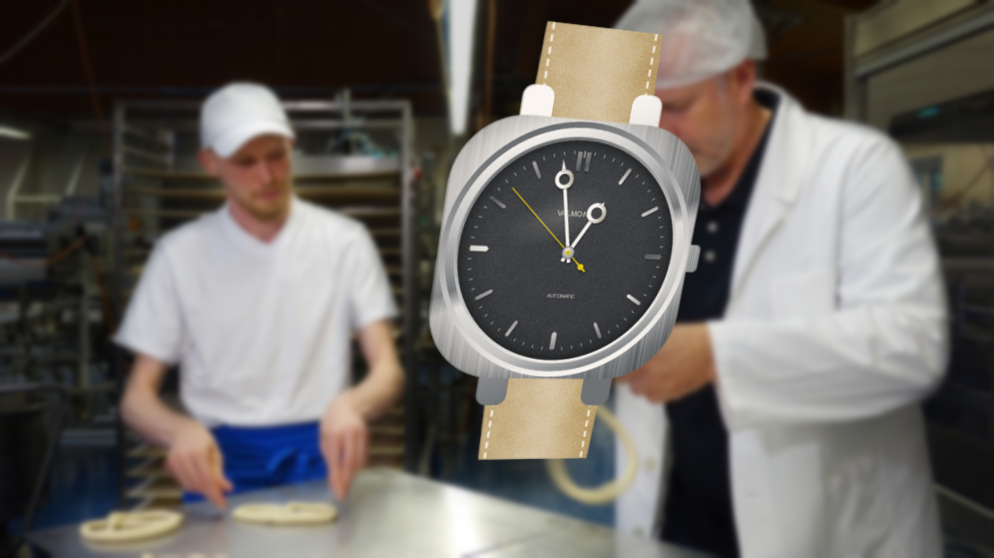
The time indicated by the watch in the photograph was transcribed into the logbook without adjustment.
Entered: 12:57:52
